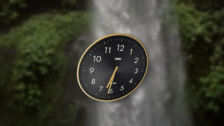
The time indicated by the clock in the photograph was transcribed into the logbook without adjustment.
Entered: 6:31
